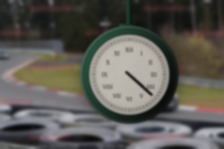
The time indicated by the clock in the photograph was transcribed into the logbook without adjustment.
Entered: 4:22
